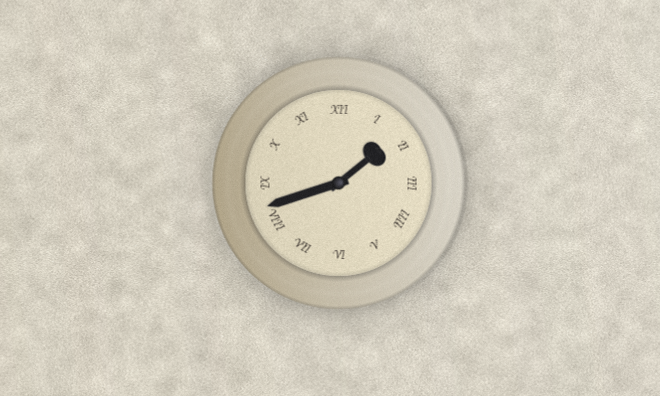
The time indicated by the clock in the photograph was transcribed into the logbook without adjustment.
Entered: 1:42
